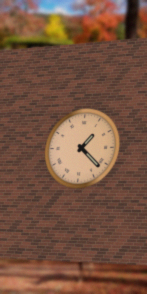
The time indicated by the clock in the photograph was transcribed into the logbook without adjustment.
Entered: 1:22
